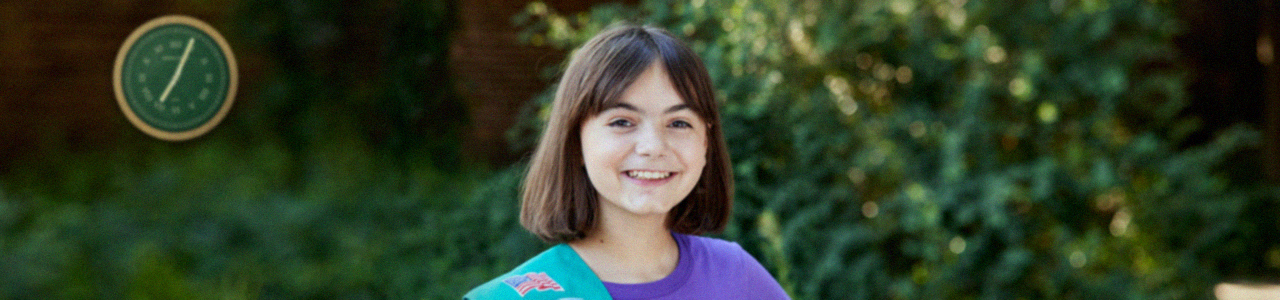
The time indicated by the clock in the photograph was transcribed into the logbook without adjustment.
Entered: 7:04
